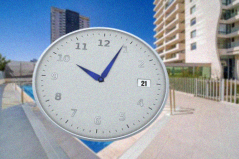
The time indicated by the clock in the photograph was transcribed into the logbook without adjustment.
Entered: 10:04
